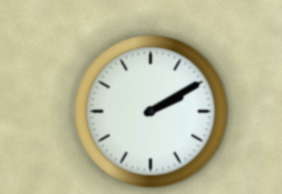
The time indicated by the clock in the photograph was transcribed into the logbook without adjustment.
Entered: 2:10
